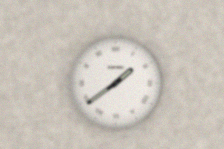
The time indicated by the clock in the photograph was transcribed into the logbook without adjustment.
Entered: 1:39
